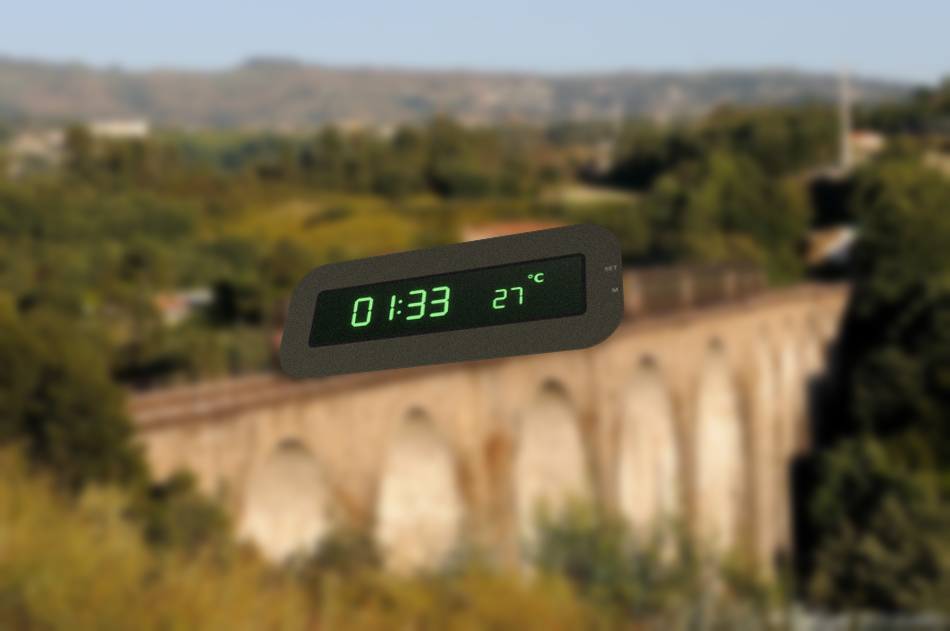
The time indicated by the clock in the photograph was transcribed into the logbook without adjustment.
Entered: 1:33
